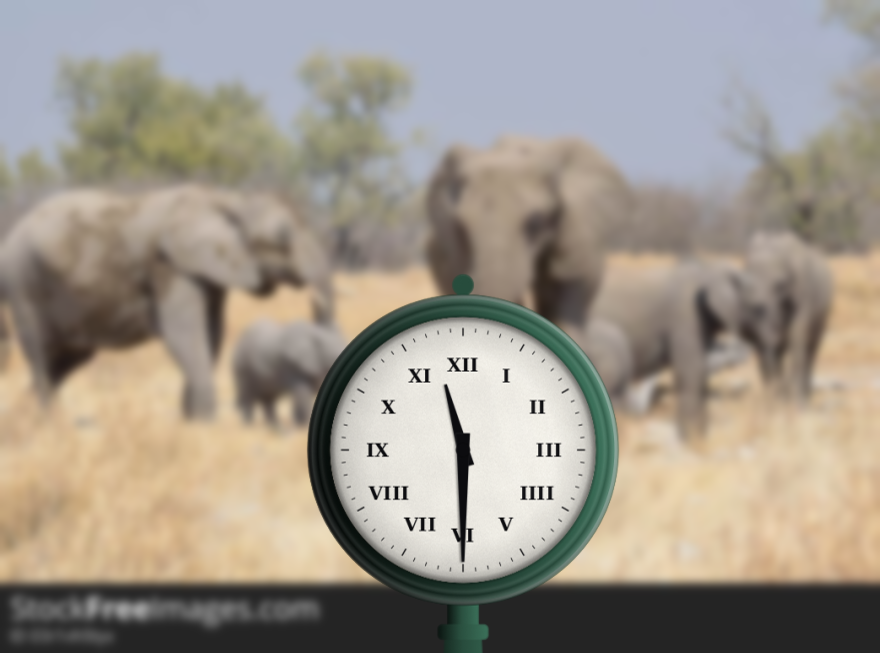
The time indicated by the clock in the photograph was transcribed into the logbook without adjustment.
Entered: 11:30
